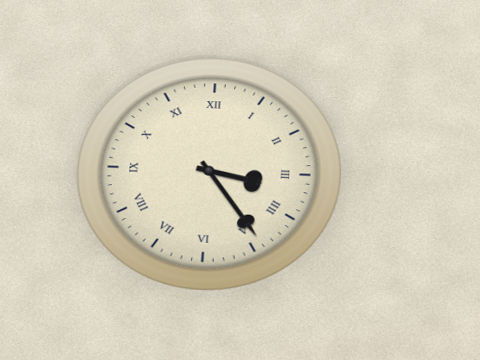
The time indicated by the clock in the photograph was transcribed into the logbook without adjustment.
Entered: 3:24
